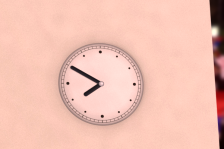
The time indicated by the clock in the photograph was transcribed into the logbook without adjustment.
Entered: 7:50
